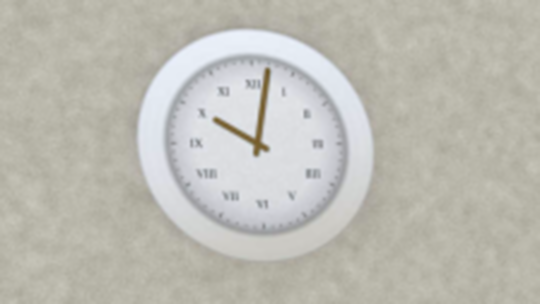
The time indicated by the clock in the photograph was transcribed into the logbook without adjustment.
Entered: 10:02
